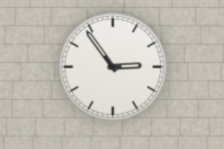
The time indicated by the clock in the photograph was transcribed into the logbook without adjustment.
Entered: 2:54
